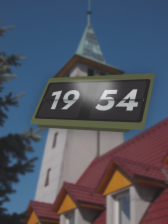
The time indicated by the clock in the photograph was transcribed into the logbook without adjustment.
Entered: 19:54
